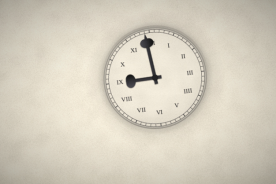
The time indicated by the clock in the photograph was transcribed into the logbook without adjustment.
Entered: 8:59
